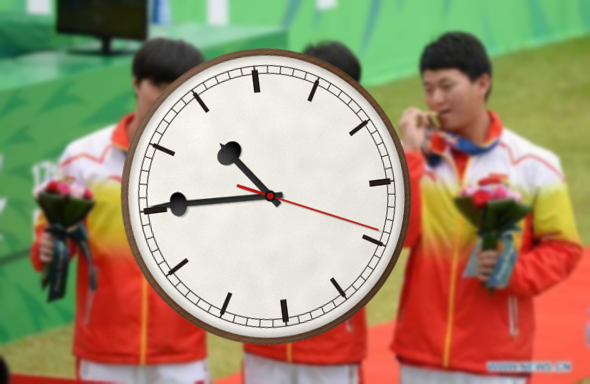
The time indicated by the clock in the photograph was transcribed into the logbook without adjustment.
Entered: 10:45:19
